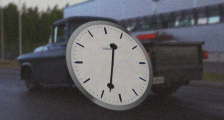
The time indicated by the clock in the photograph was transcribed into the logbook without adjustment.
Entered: 12:33
